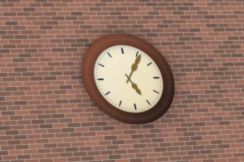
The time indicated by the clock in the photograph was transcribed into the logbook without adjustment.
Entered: 5:06
